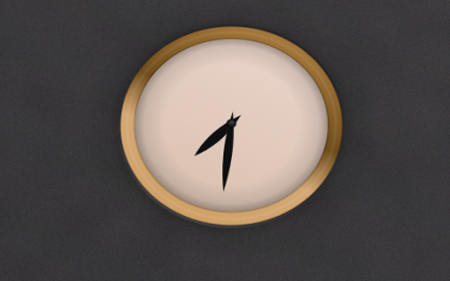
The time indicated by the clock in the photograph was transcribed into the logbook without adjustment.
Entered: 7:31
